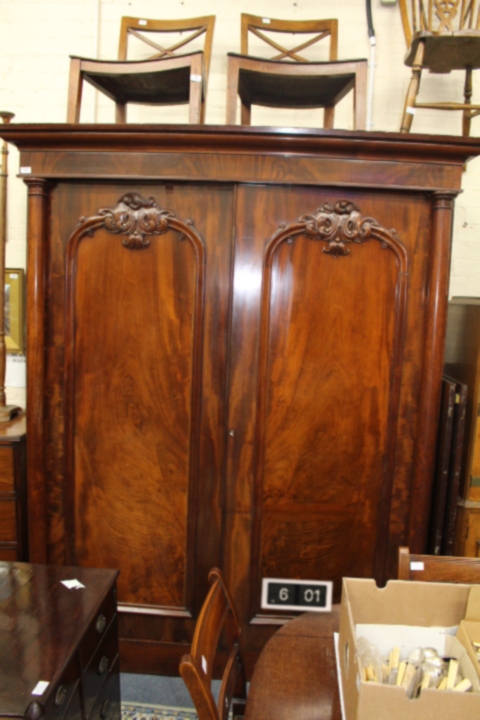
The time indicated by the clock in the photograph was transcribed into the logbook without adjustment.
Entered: 6:01
